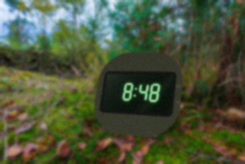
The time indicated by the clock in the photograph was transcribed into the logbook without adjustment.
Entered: 8:48
